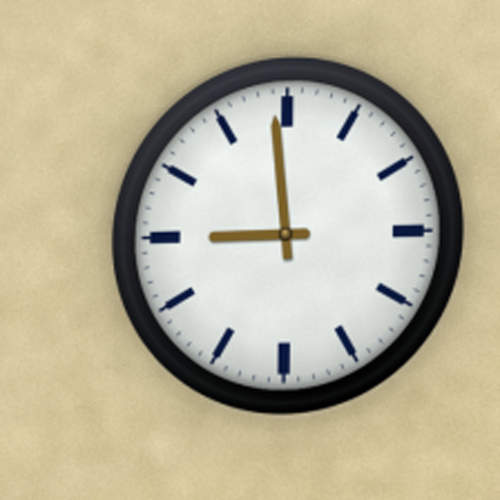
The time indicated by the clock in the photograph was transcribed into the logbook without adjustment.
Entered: 8:59
